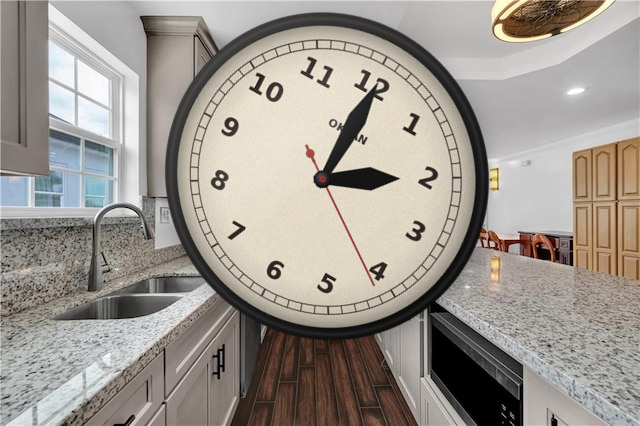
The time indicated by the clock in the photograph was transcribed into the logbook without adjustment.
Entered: 2:00:21
